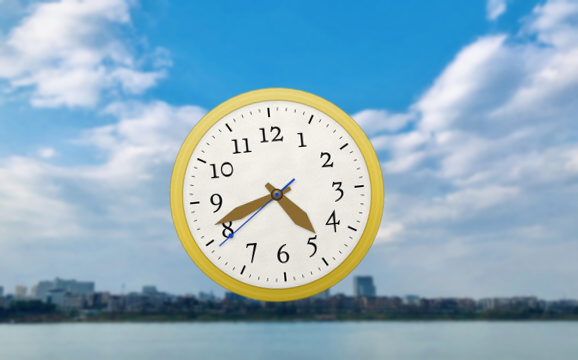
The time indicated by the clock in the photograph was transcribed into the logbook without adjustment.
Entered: 4:41:39
